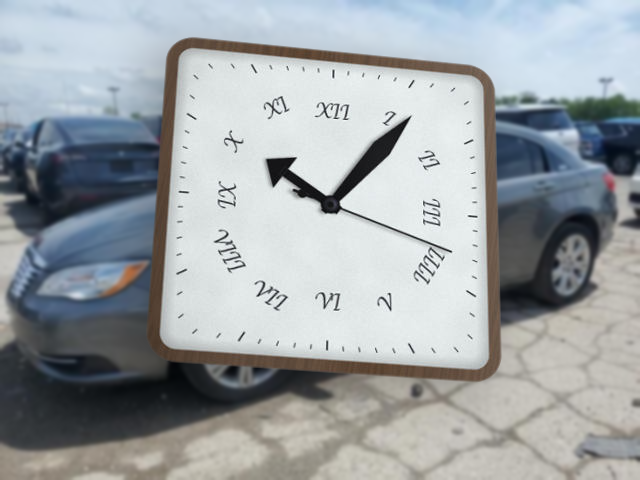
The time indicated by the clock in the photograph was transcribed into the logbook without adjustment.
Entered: 10:06:18
